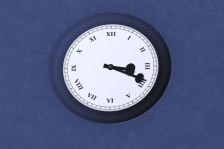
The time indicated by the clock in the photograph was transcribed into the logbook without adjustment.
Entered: 3:19
